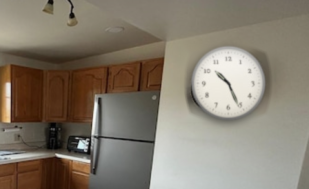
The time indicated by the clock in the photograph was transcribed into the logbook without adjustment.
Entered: 10:26
